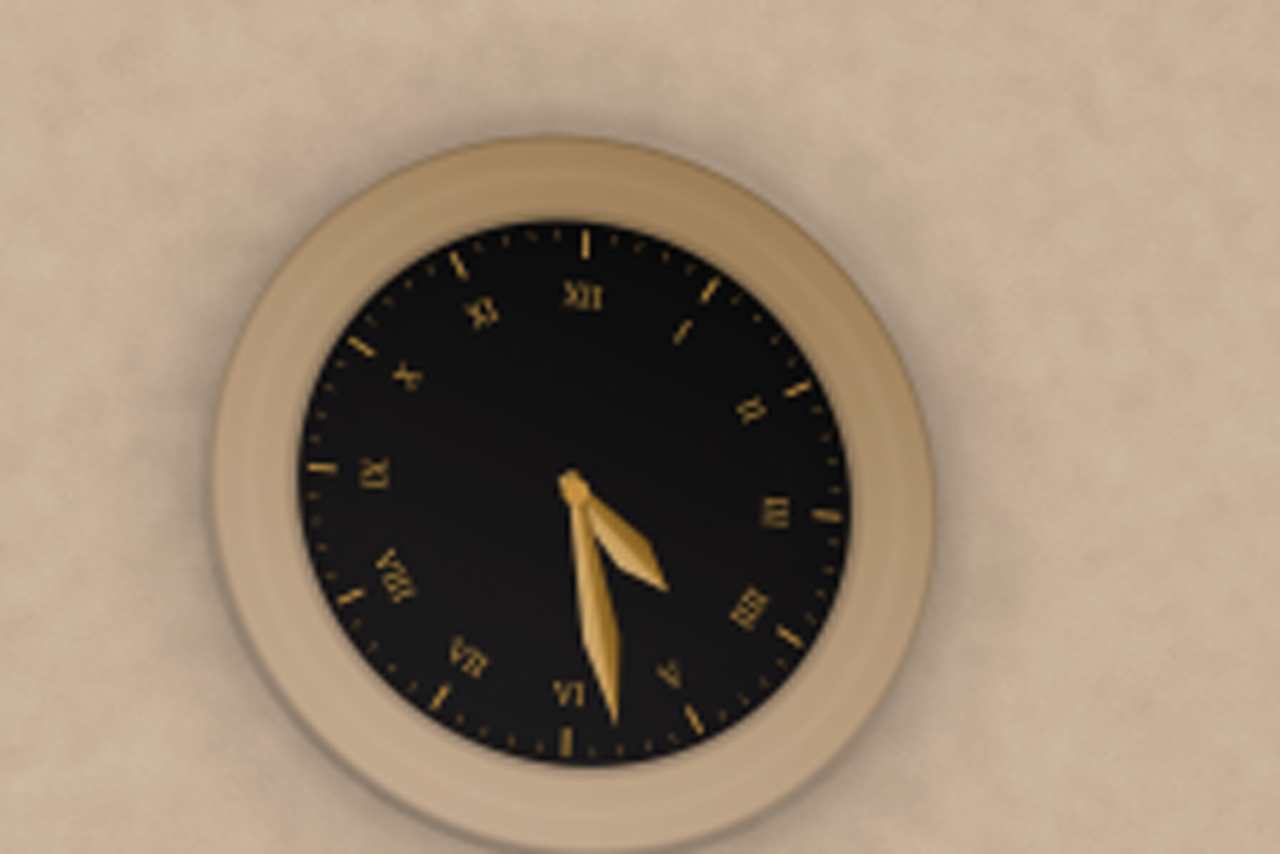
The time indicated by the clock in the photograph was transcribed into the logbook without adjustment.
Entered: 4:28
